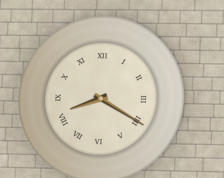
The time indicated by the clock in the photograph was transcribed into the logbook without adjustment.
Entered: 8:20
